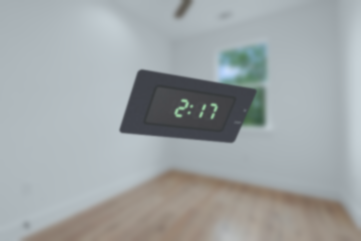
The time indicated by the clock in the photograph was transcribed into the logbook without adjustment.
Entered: 2:17
